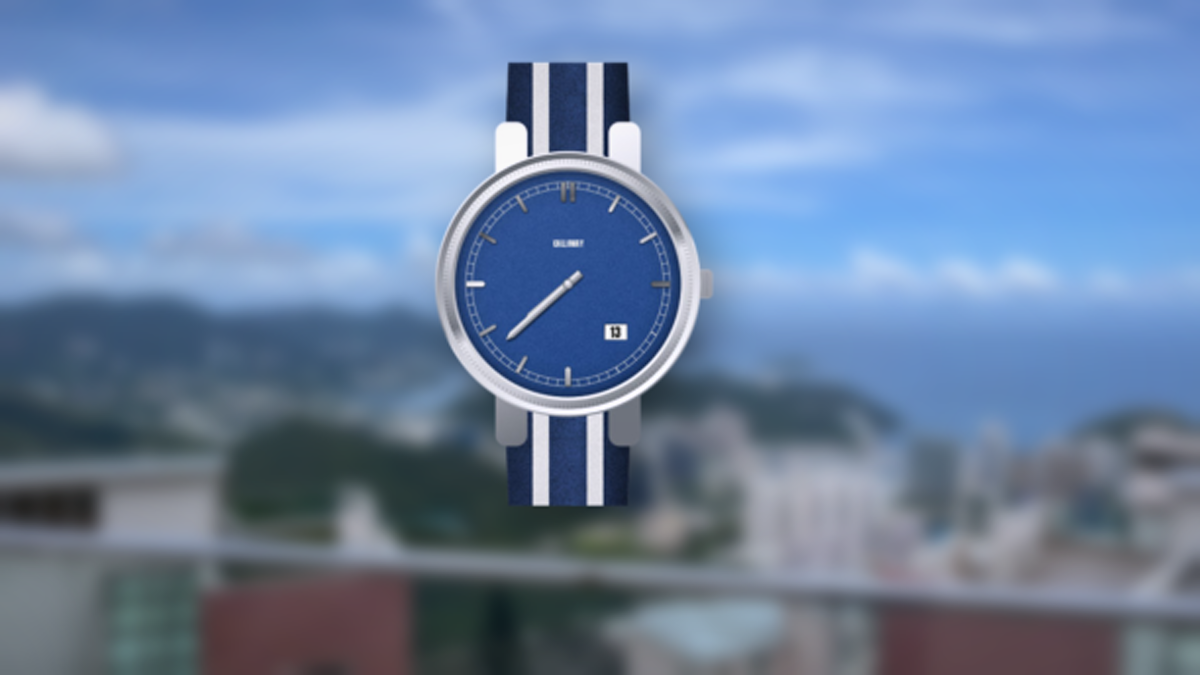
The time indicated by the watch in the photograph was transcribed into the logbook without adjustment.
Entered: 7:38
